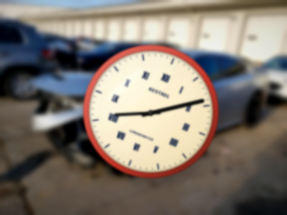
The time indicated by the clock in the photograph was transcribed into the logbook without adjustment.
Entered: 8:09
